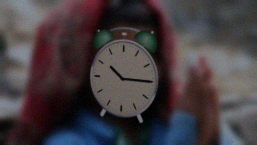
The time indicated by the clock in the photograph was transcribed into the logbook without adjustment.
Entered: 10:15
